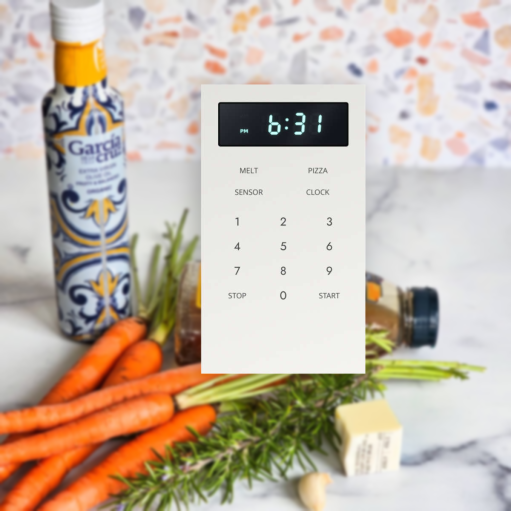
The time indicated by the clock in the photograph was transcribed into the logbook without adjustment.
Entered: 6:31
